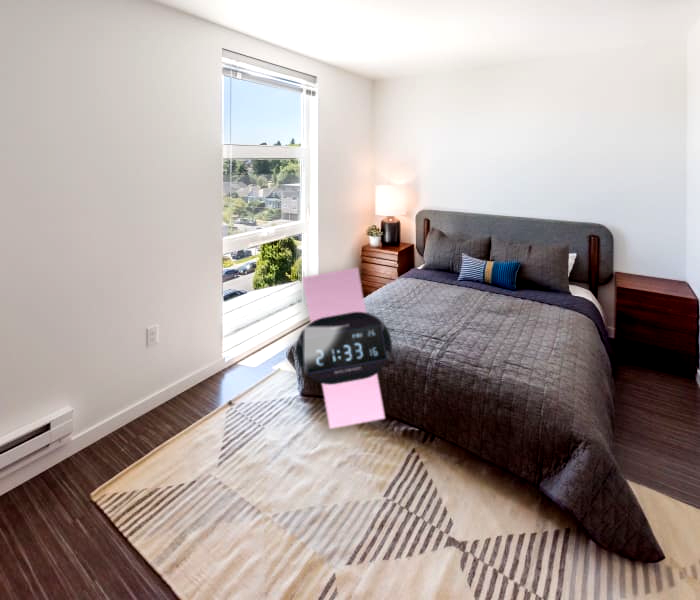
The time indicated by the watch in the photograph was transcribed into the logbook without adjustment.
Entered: 21:33
